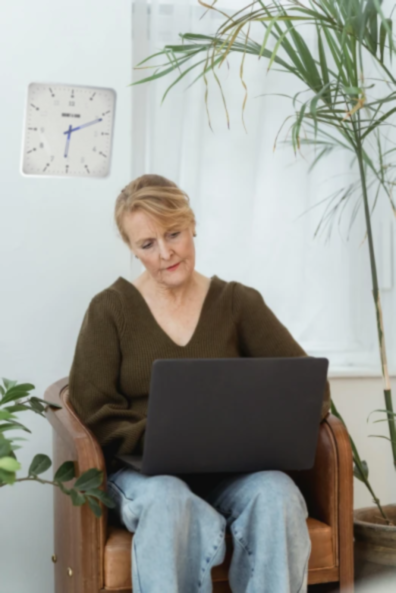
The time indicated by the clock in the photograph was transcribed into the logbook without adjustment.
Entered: 6:11
